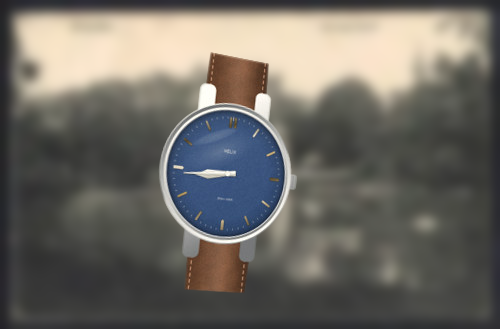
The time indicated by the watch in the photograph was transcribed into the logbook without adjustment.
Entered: 8:44
